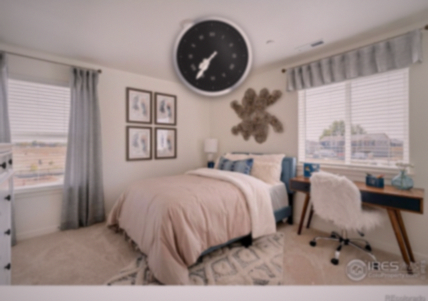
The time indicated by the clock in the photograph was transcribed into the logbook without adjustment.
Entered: 7:36
